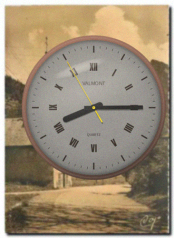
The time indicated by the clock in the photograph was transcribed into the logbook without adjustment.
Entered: 8:14:55
